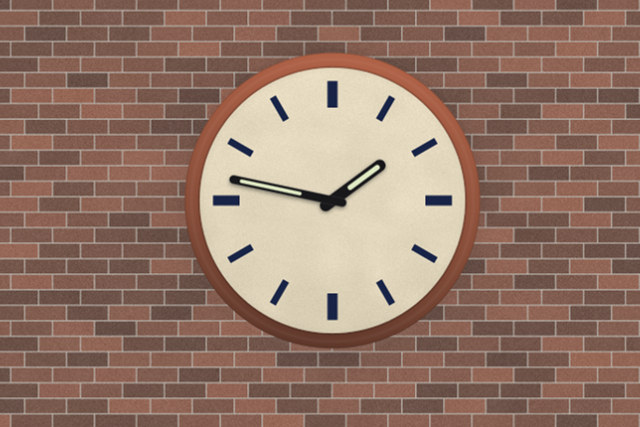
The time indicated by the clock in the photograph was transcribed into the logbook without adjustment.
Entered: 1:47
